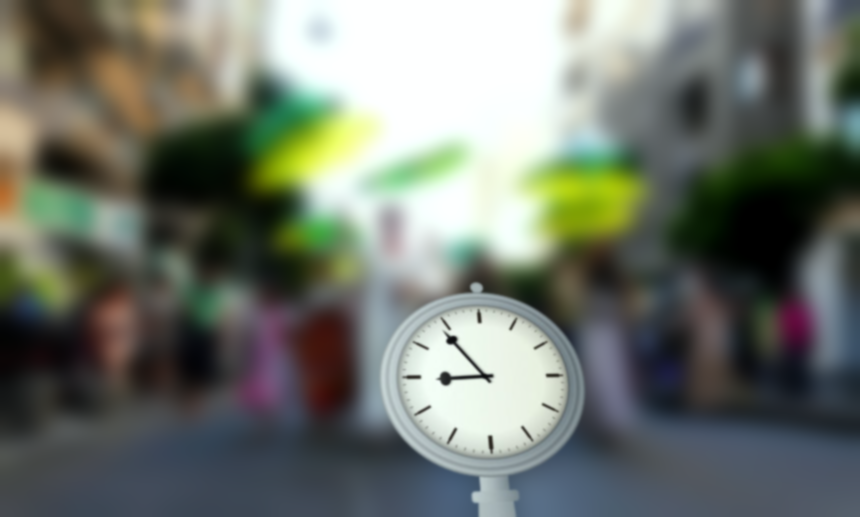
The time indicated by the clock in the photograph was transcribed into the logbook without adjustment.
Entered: 8:54
